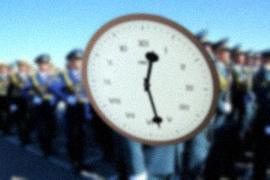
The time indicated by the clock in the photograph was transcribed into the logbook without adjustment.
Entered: 12:28
